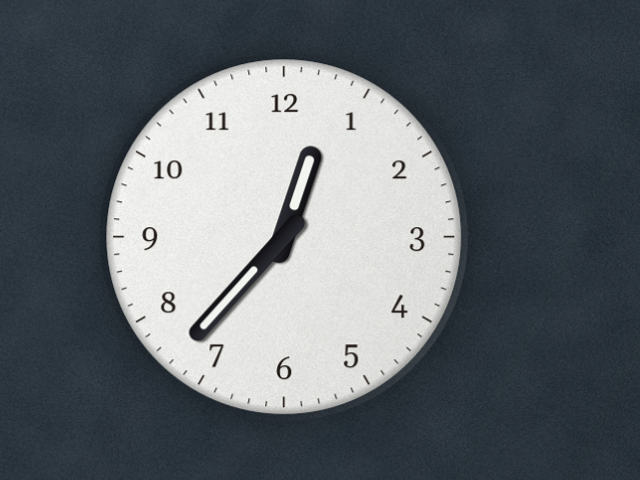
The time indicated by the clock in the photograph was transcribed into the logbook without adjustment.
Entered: 12:37
